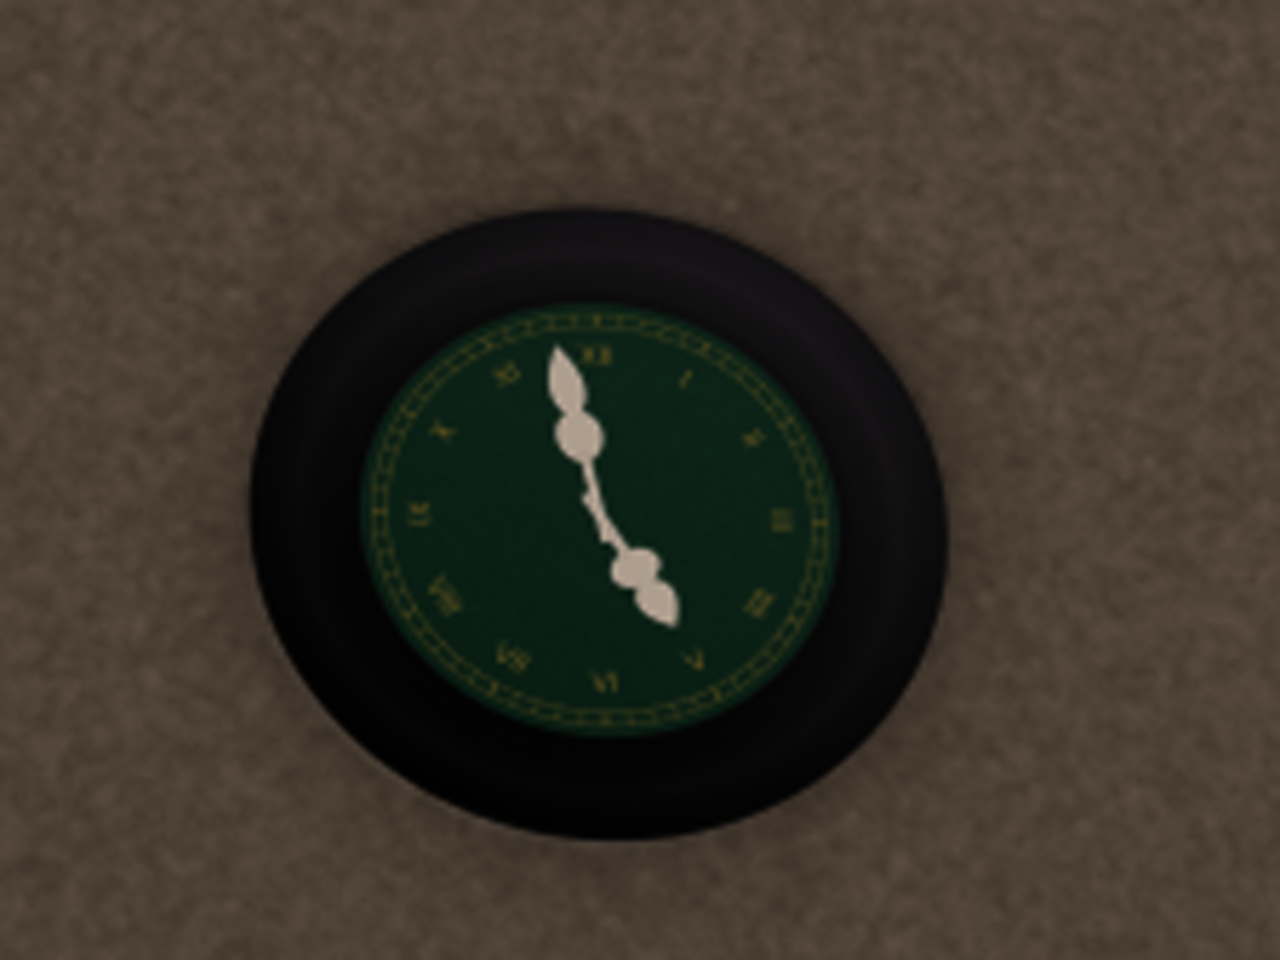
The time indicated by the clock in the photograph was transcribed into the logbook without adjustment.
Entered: 4:58
